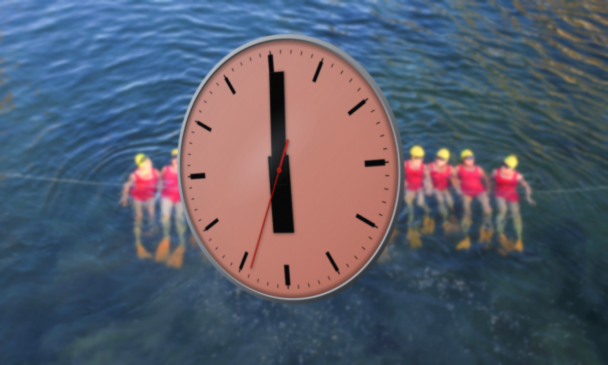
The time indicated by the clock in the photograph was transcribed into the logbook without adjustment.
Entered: 6:00:34
